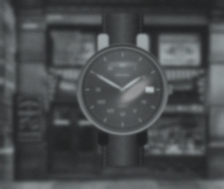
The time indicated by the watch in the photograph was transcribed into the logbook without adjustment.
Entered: 1:50
